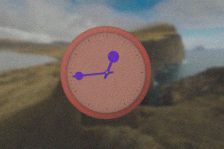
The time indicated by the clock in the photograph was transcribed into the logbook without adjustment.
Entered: 12:44
